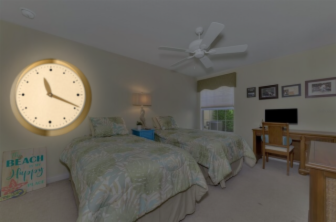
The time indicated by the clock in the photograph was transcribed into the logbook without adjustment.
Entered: 11:19
